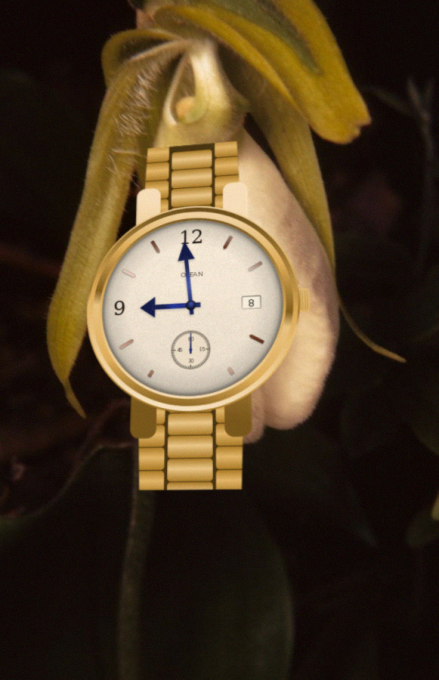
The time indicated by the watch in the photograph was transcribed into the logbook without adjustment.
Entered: 8:59
